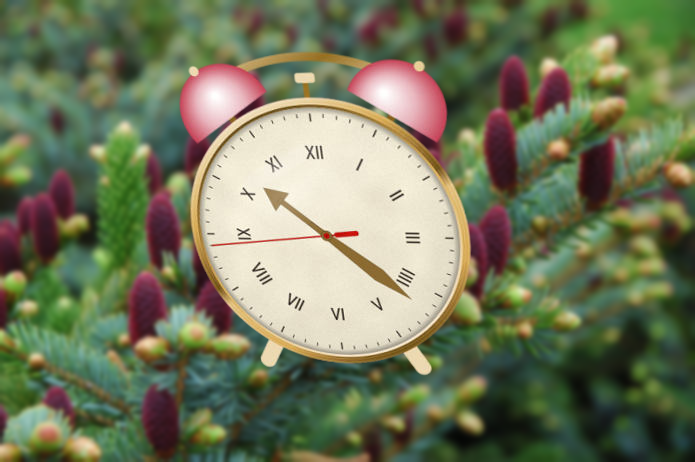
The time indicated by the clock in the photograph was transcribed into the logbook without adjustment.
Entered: 10:21:44
